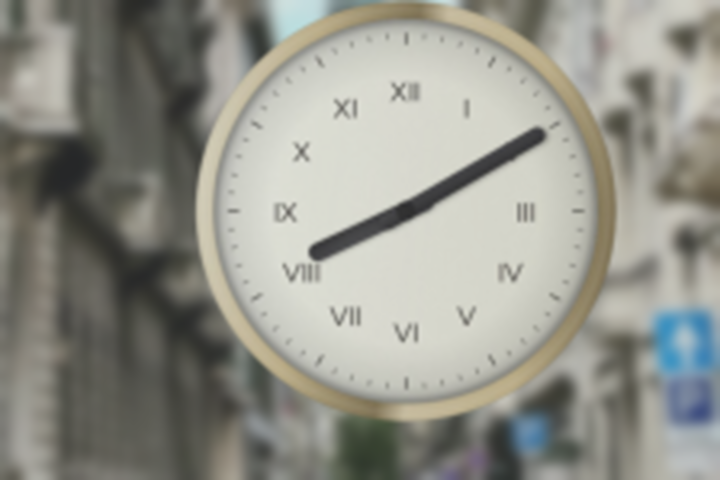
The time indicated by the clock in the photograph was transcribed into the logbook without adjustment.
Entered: 8:10
